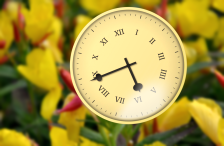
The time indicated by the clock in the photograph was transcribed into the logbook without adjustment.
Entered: 5:44
